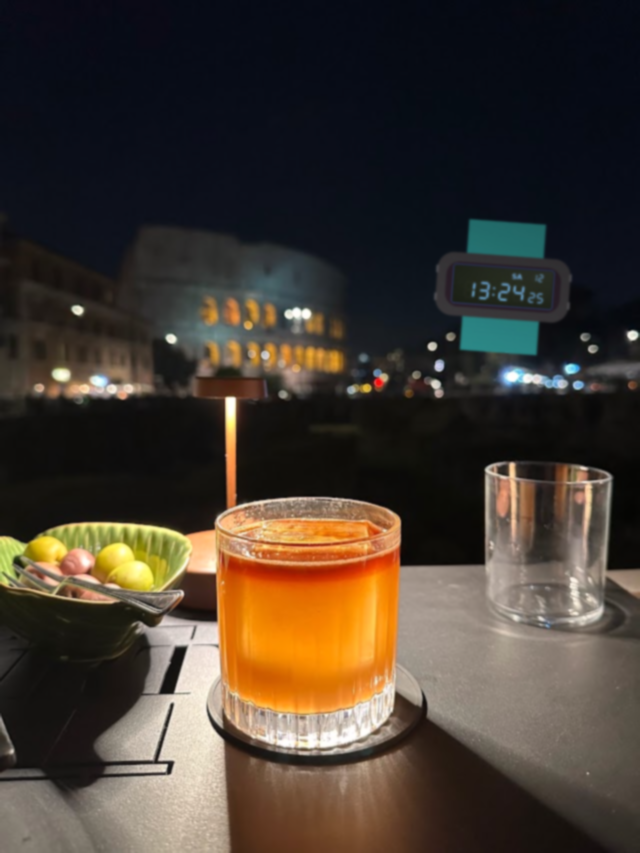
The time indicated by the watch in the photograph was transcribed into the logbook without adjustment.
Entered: 13:24
